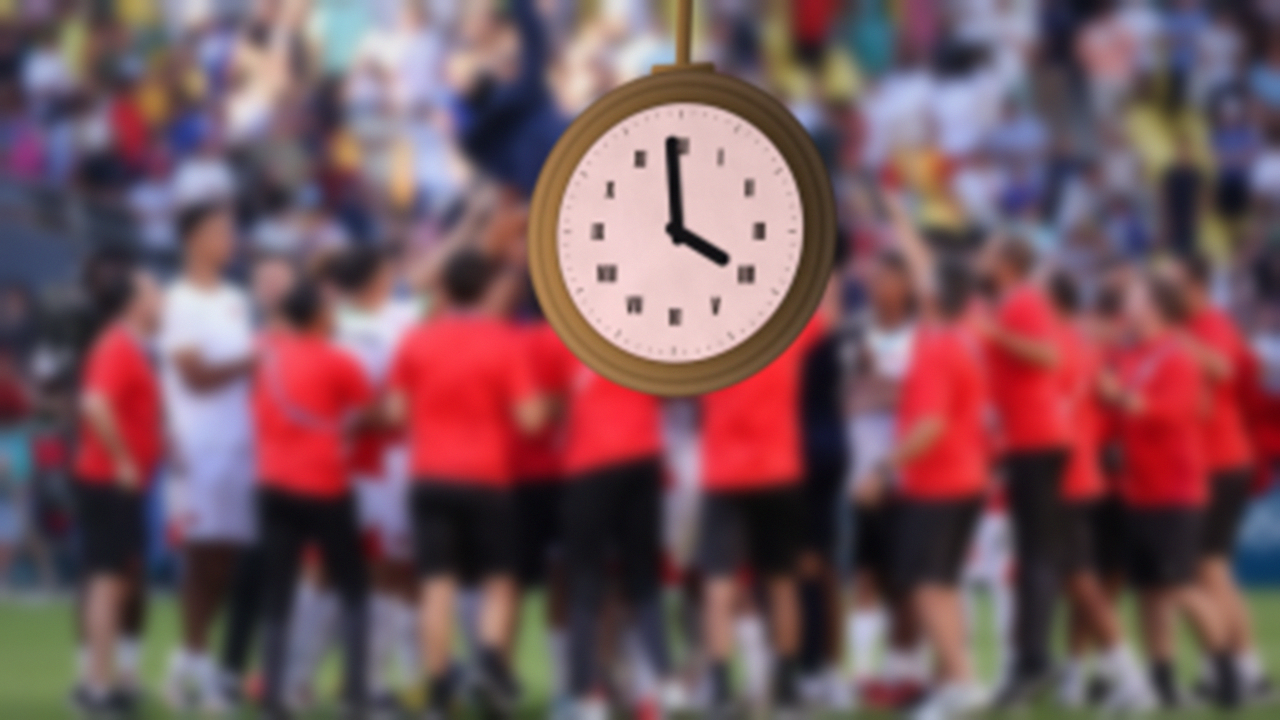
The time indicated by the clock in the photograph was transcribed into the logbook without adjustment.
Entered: 3:59
